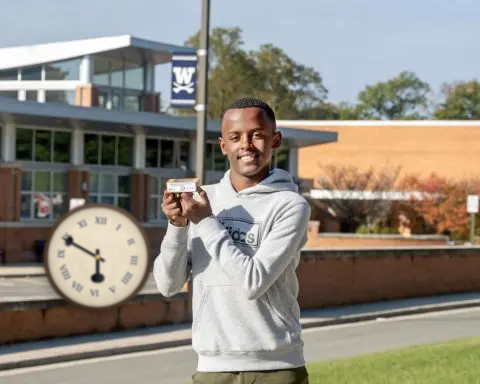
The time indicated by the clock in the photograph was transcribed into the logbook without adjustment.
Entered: 5:49
